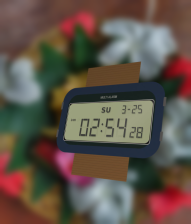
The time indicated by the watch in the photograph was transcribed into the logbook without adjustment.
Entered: 2:54:28
